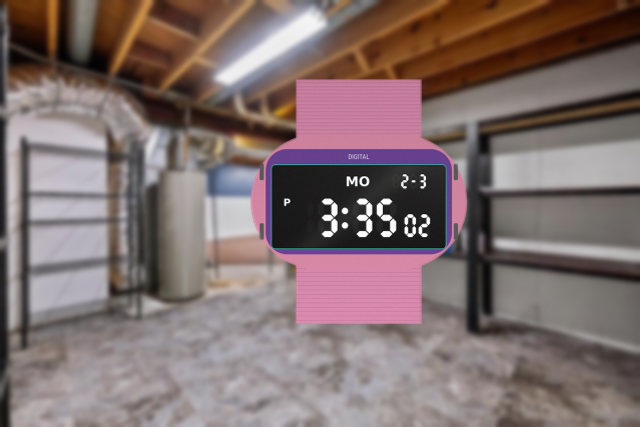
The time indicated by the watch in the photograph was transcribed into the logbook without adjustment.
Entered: 3:35:02
